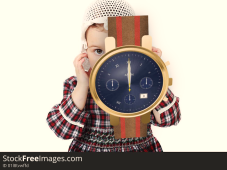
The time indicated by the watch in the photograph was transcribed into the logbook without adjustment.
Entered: 12:00
